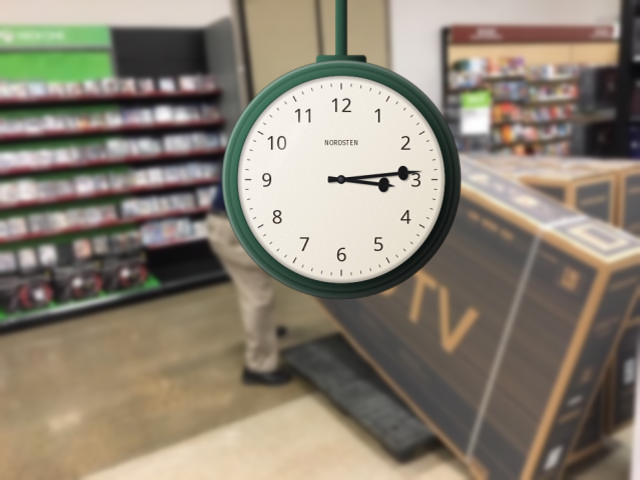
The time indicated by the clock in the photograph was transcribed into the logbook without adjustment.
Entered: 3:14
